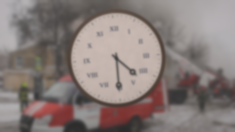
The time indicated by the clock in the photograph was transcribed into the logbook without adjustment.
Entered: 4:30
